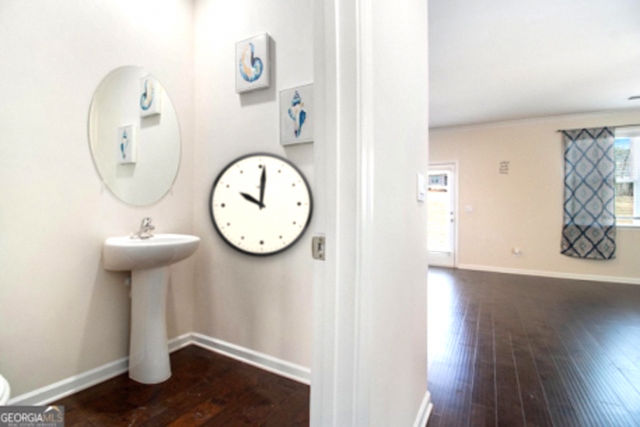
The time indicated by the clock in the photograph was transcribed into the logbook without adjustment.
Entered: 10:01
